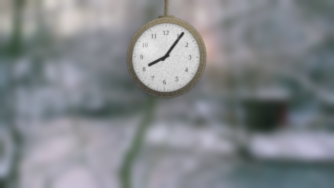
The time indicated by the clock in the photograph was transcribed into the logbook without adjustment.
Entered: 8:06
